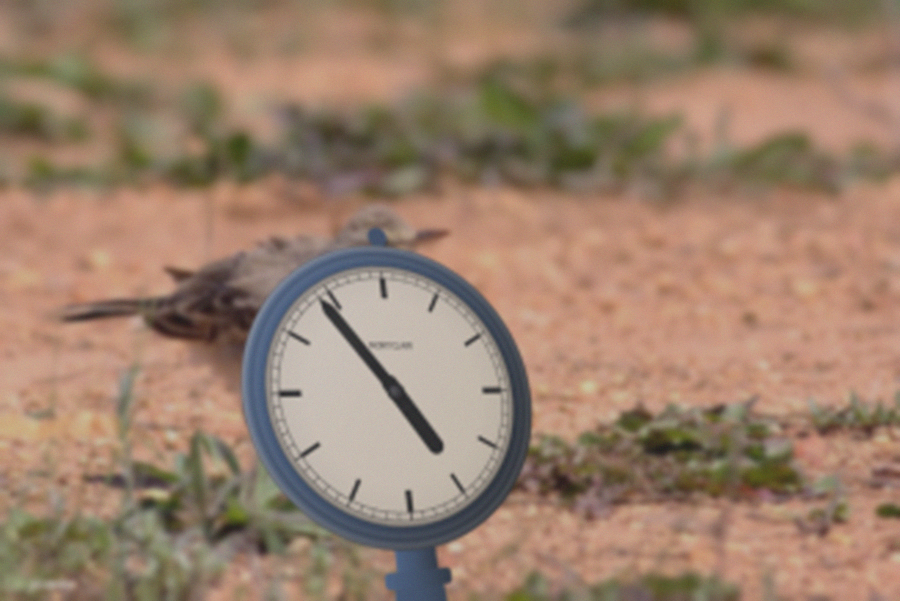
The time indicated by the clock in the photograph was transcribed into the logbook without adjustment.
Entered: 4:54
